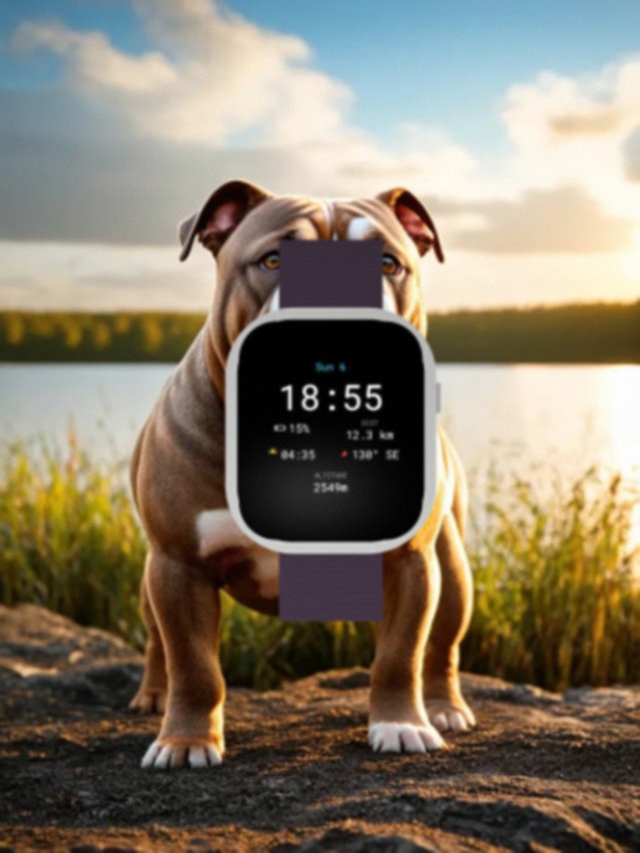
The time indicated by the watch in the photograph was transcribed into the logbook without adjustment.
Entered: 18:55
